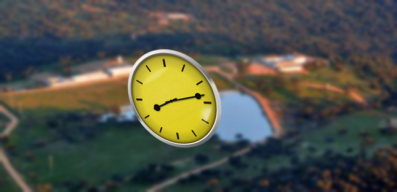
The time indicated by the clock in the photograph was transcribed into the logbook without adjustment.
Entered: 8:13
